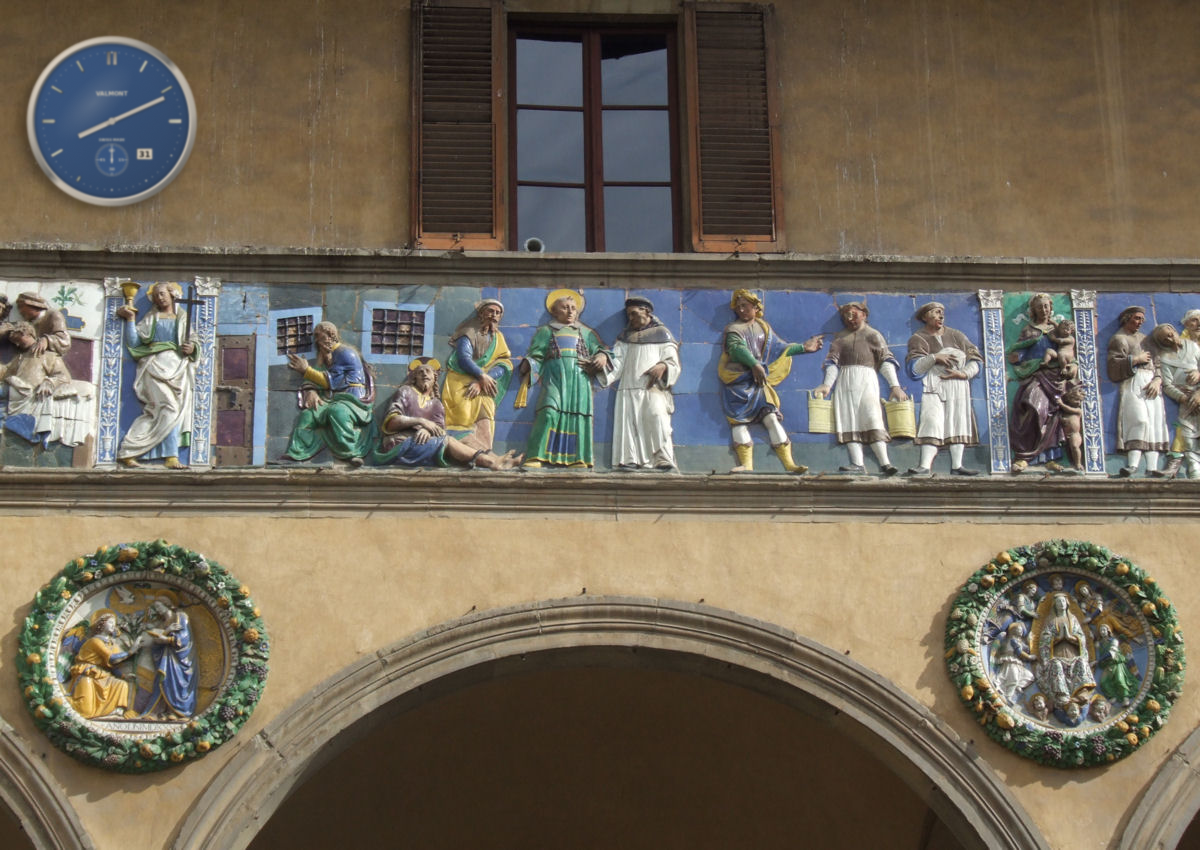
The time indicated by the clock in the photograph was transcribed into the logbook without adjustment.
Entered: 8:11
